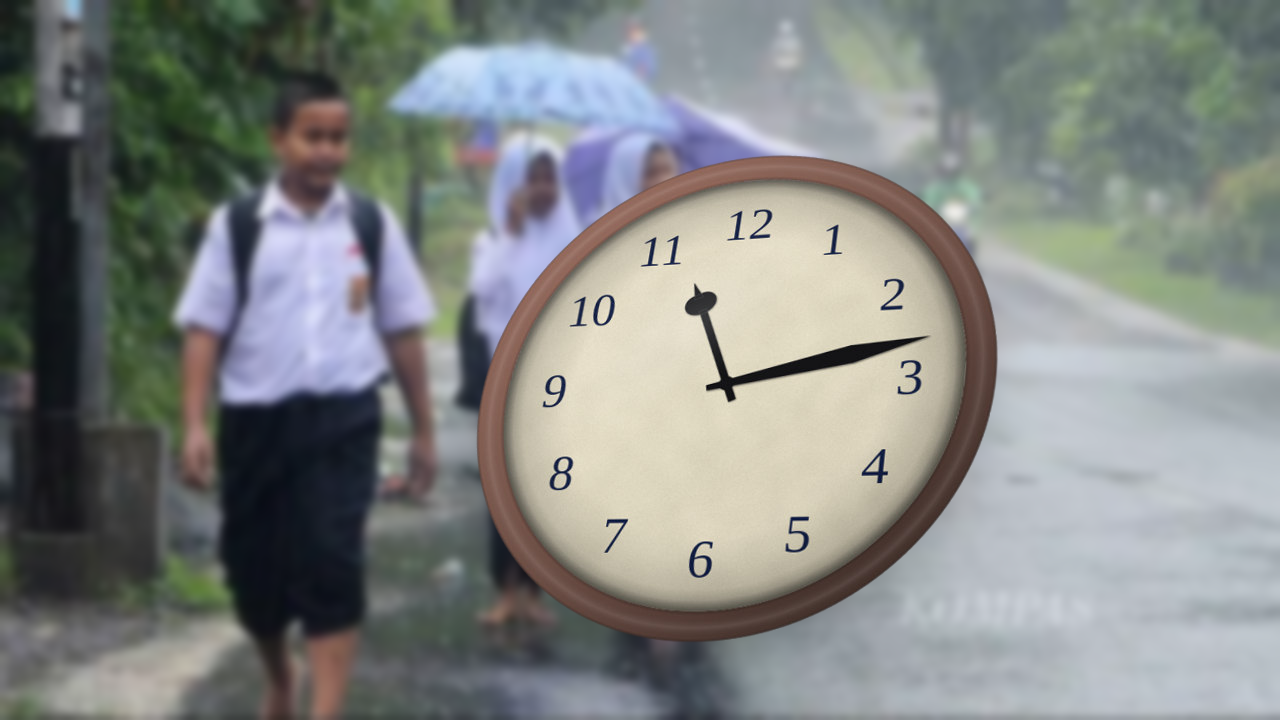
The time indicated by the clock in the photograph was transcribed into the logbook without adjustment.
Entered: 11:13
